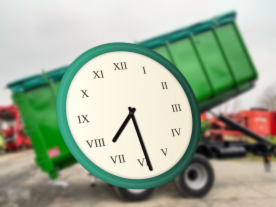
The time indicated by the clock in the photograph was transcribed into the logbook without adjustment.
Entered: 7:29
